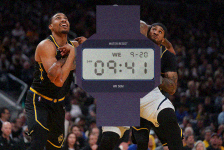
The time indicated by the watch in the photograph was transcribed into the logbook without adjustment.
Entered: 9:41
